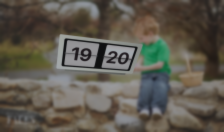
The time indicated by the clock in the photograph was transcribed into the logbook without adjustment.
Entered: 19:20
